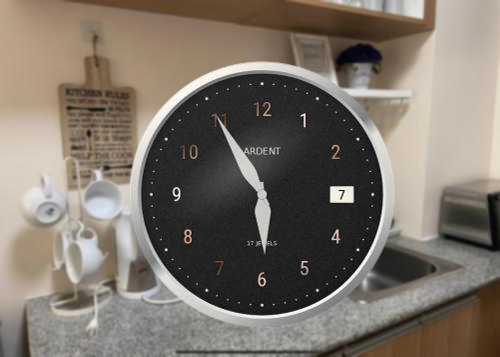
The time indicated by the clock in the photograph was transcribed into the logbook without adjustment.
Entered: 5:55
